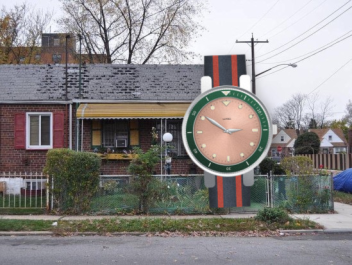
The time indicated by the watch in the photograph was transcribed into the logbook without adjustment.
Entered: 2:51
